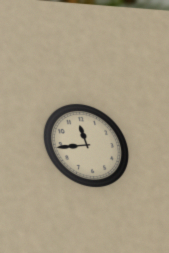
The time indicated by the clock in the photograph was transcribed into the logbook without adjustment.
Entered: 11:44
